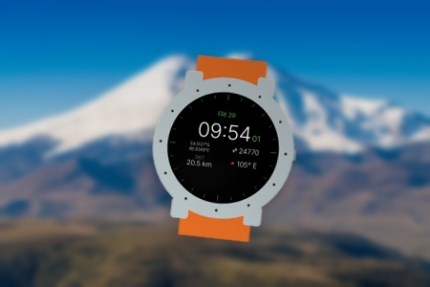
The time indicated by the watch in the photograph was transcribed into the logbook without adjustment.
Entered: 9:54:01
